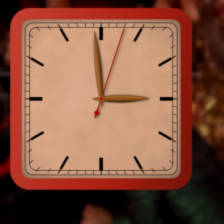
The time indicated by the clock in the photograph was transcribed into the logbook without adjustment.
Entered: 2:59:03
